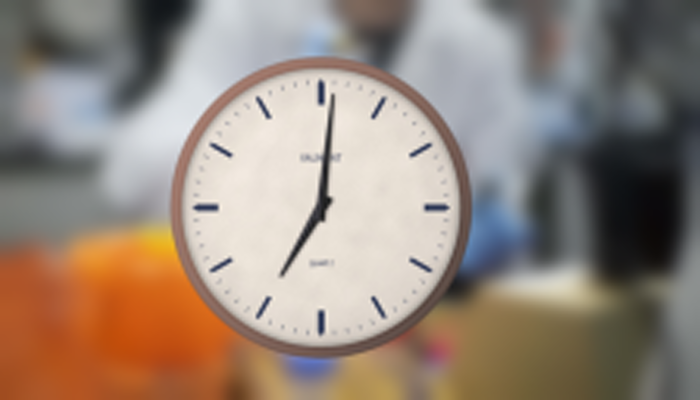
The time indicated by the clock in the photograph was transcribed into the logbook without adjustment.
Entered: 7:01
